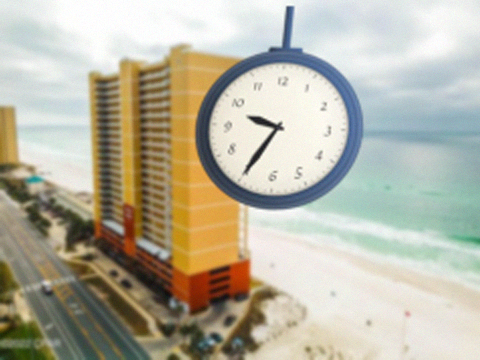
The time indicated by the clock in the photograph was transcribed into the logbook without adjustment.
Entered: 9:35
